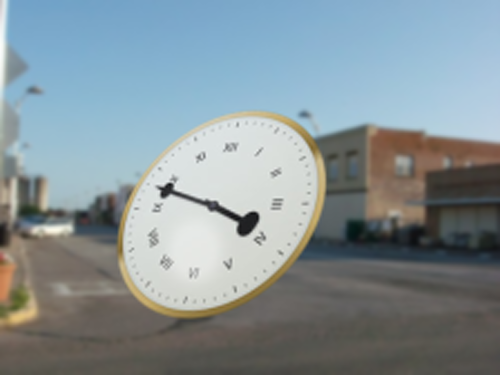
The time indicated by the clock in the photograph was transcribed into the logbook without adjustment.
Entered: 3:48
